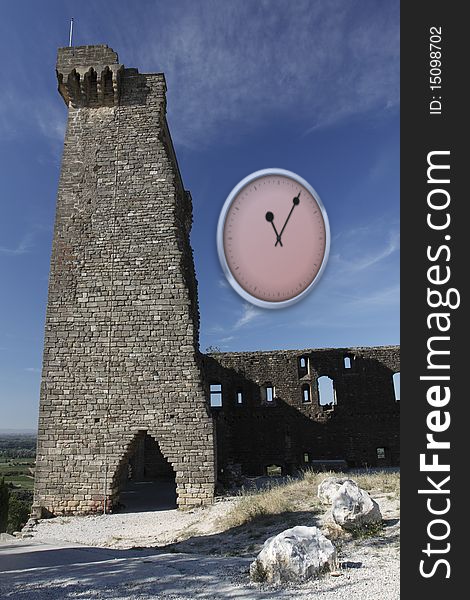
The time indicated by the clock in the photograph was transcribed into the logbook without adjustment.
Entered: 11:05
